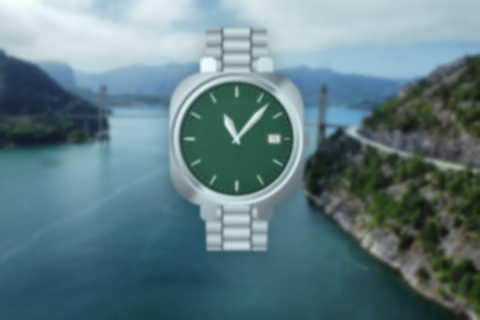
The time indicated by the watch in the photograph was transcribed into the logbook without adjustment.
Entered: 11:07
